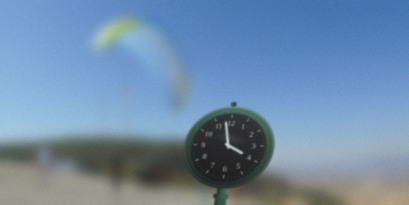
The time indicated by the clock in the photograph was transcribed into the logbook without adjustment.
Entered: 3:58
